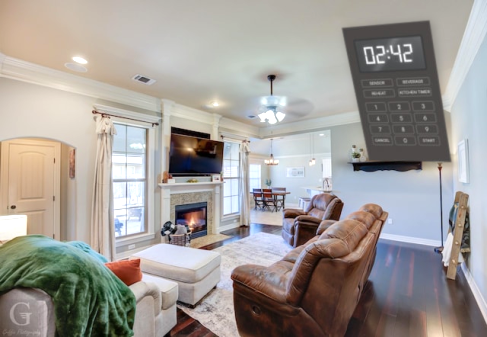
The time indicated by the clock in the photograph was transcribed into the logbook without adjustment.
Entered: 2:42
